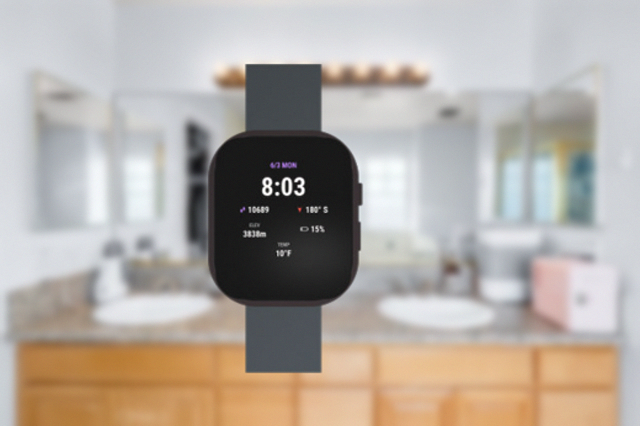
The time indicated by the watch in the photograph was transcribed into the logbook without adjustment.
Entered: 8:03
